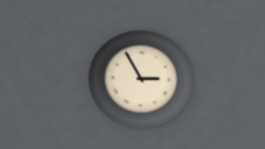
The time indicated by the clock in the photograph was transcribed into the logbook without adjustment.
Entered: 2:55
